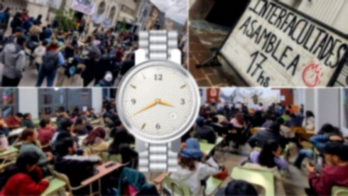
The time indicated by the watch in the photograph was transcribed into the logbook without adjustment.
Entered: 3:40
